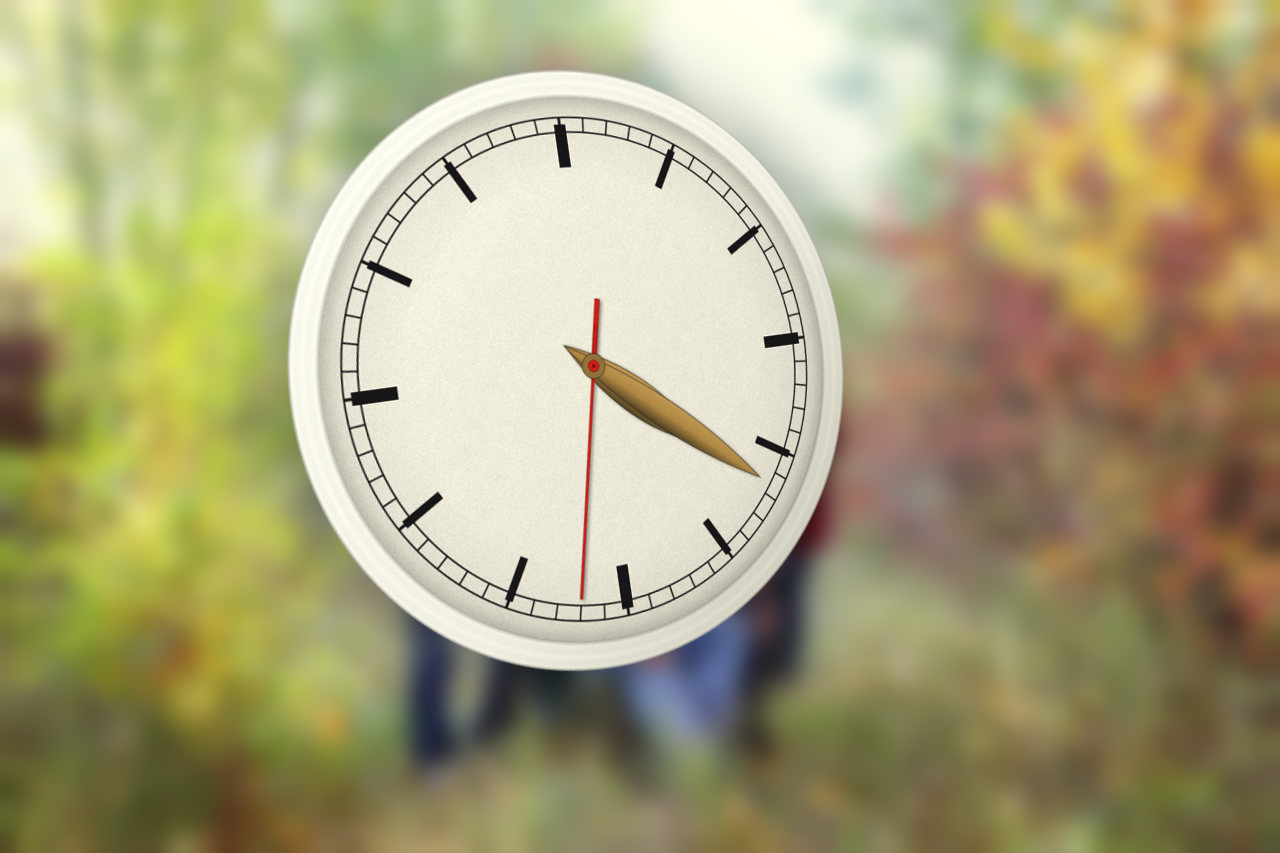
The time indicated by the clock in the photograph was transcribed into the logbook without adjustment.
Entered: 4:21:32
